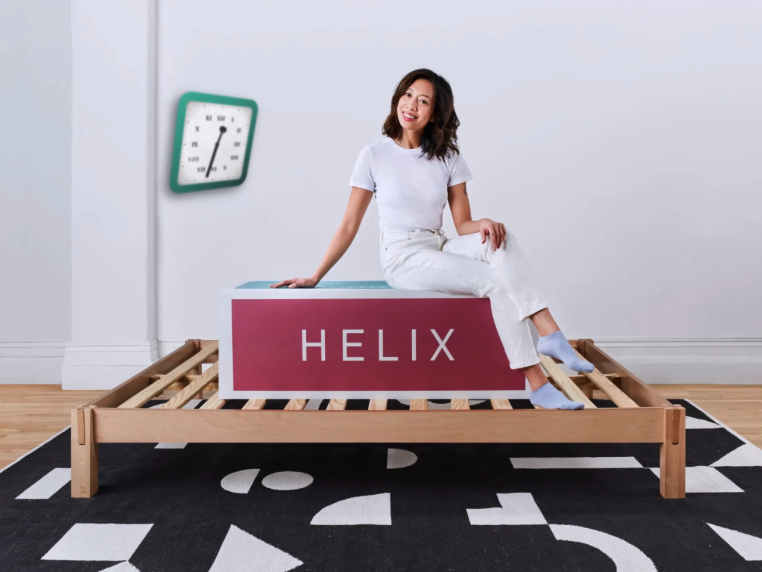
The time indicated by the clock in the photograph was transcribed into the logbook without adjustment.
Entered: 12:32
